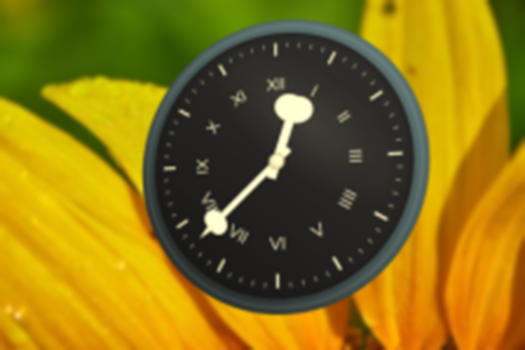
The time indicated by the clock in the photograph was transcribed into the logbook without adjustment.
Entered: 12:38
